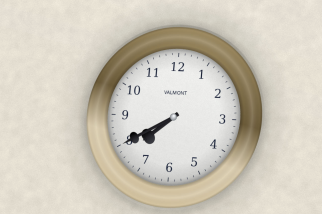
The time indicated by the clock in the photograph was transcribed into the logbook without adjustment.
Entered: 7:40
